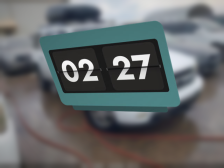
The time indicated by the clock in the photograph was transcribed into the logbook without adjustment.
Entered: 2:27
